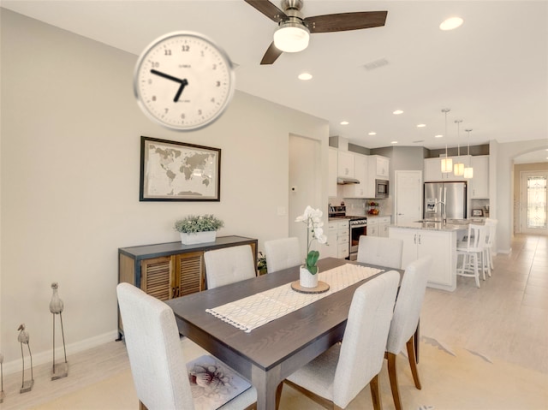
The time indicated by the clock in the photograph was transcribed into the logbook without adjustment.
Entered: 6:48
